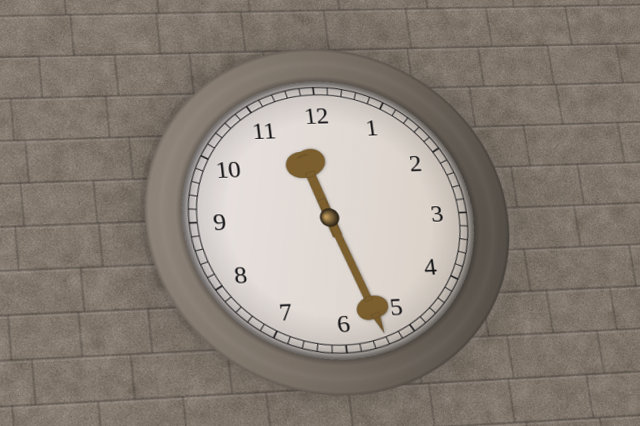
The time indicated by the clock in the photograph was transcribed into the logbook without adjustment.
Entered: 11:27
